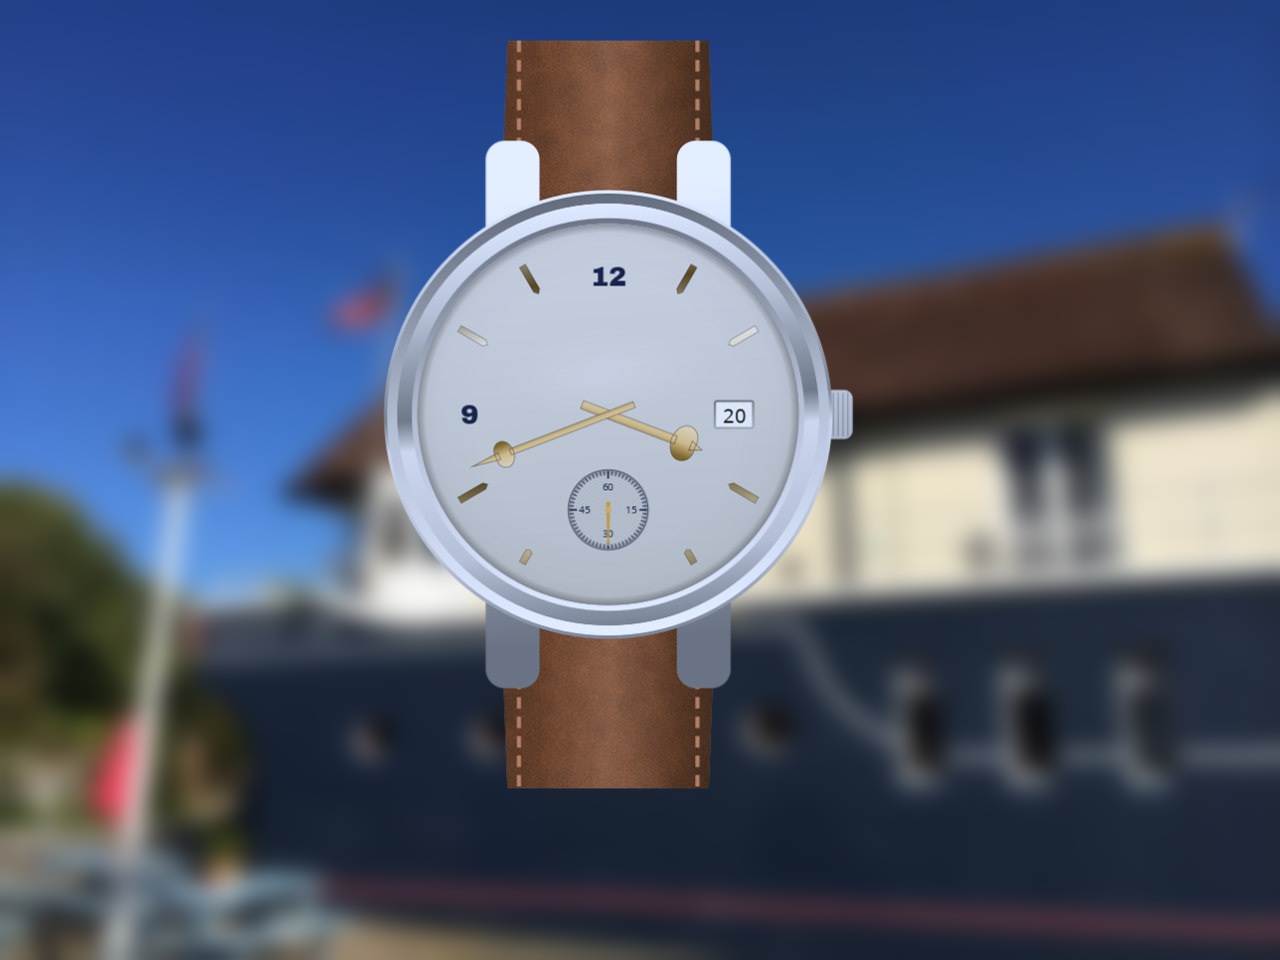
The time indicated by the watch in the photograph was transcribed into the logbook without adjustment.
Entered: 3:41:30
